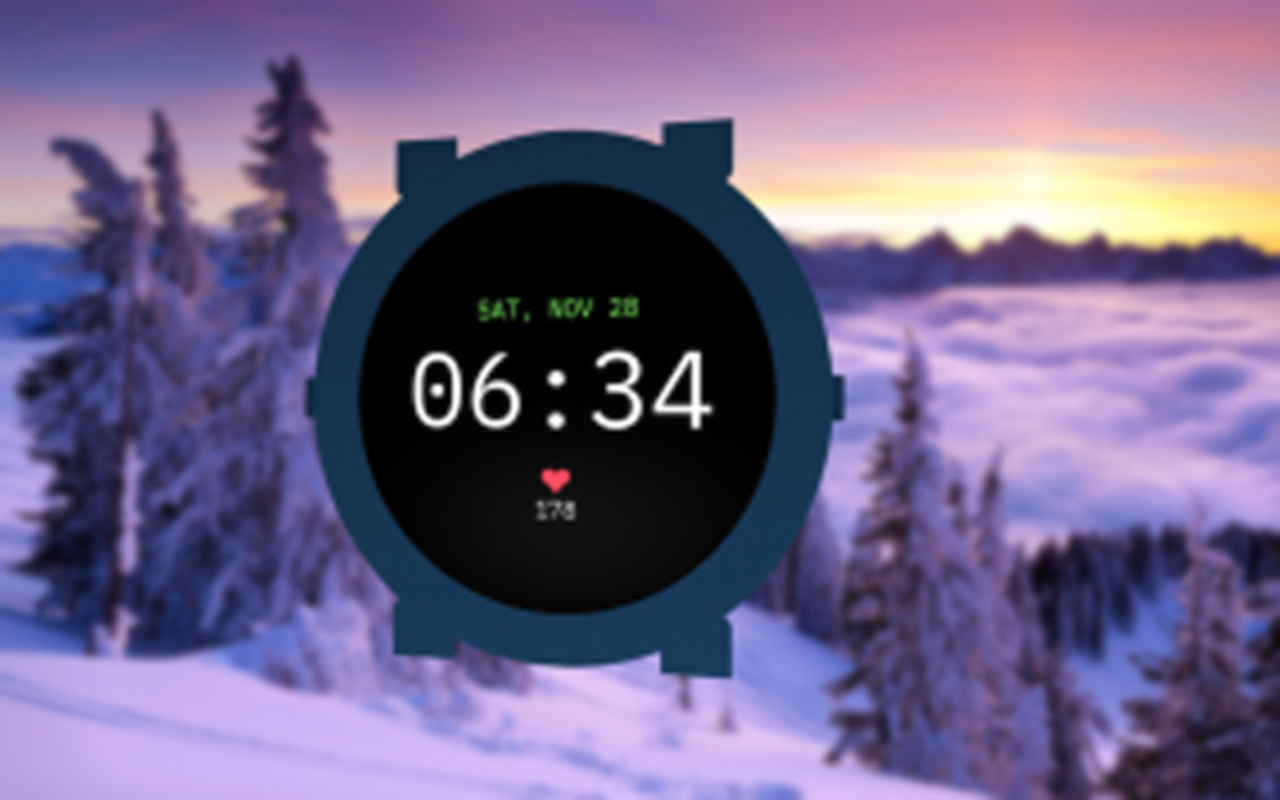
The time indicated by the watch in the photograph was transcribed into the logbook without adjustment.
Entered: 6:34
